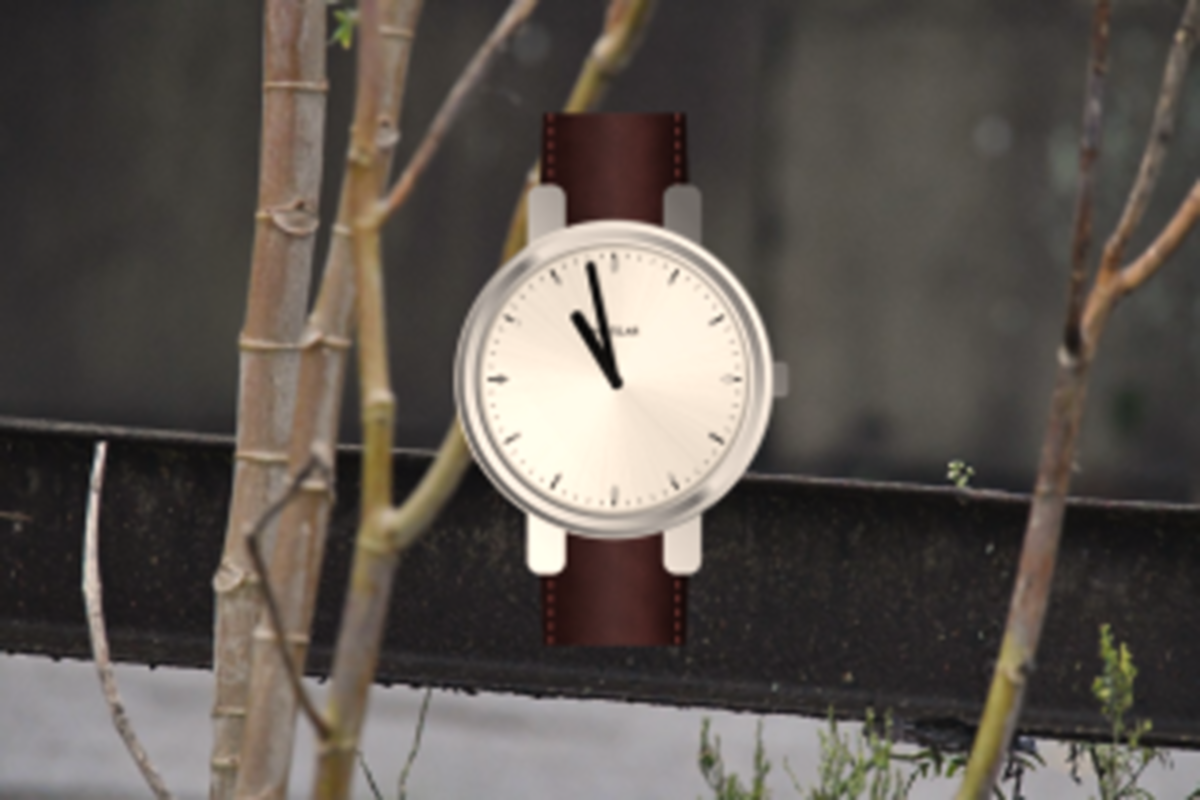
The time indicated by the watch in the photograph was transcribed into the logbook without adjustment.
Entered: 10:58
